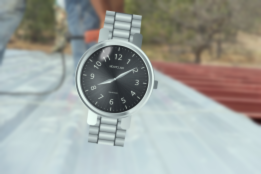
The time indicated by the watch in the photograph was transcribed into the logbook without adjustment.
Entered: 8:09
